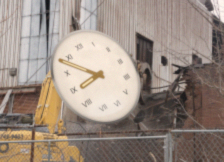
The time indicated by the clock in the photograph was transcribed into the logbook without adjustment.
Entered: 8:53
